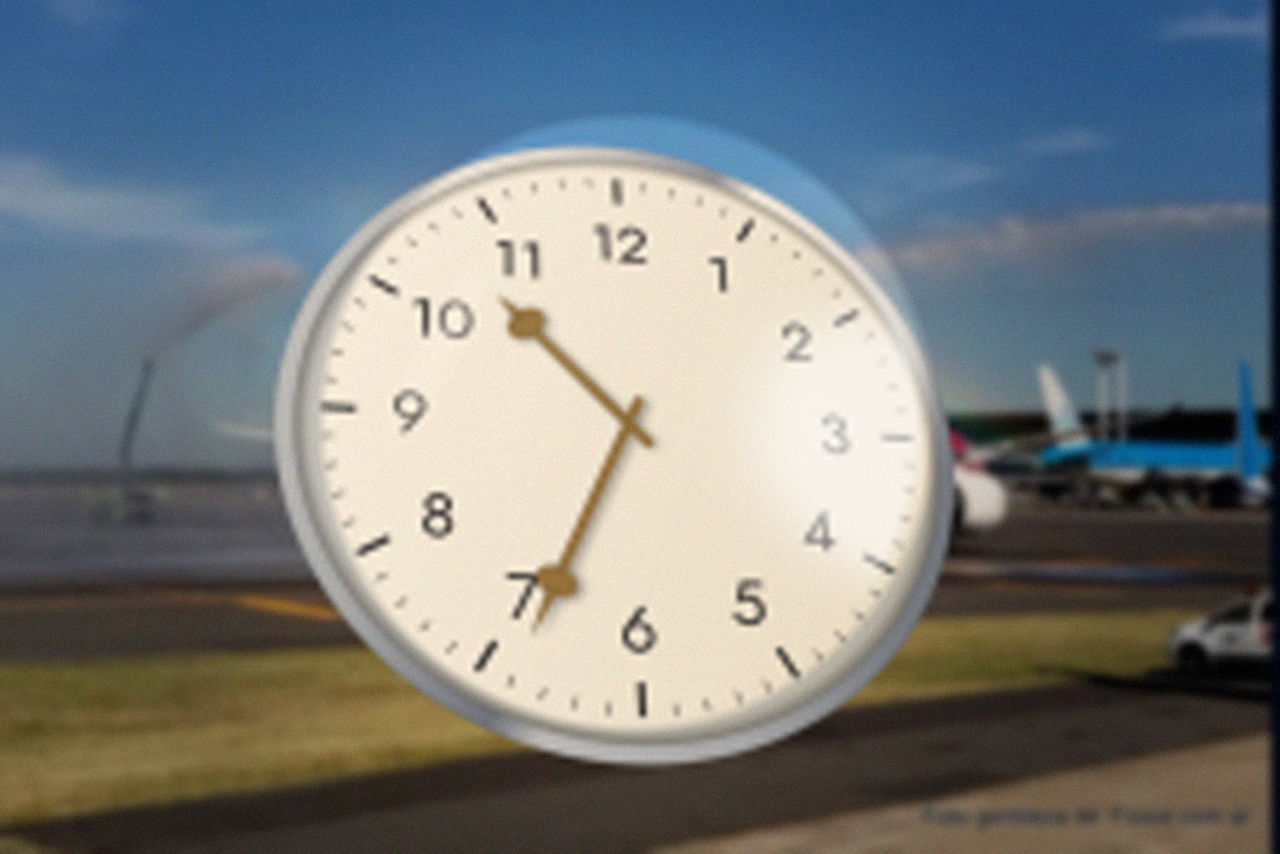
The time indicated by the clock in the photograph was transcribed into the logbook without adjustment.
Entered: 10:34
